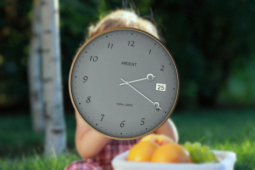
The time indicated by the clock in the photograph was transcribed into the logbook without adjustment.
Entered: 2:20
